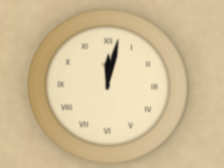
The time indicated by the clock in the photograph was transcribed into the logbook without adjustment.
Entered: 12:02
